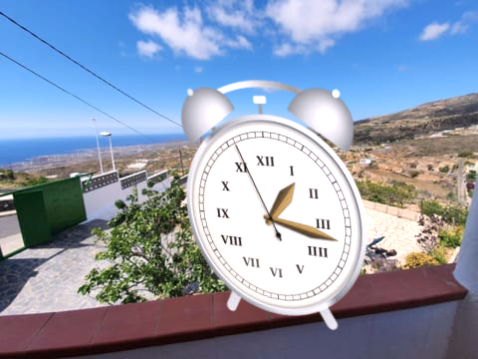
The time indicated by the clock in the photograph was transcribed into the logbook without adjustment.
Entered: 1:16:56
